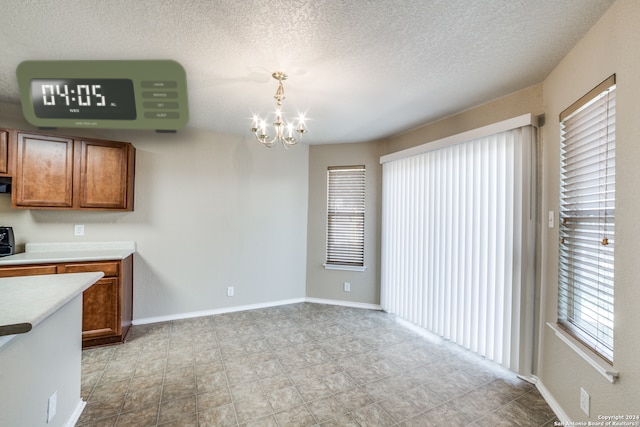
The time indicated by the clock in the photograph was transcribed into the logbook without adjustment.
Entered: 4:05
